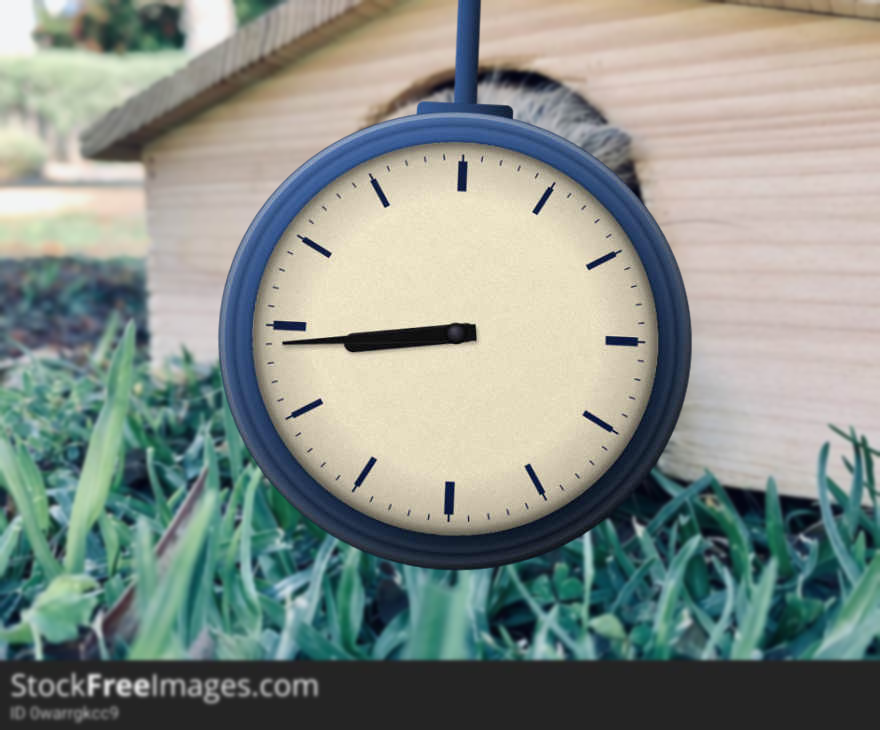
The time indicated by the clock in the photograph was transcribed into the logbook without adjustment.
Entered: 8:44
